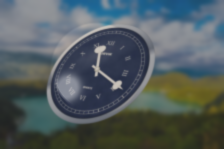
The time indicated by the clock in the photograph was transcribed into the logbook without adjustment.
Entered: 11:19
